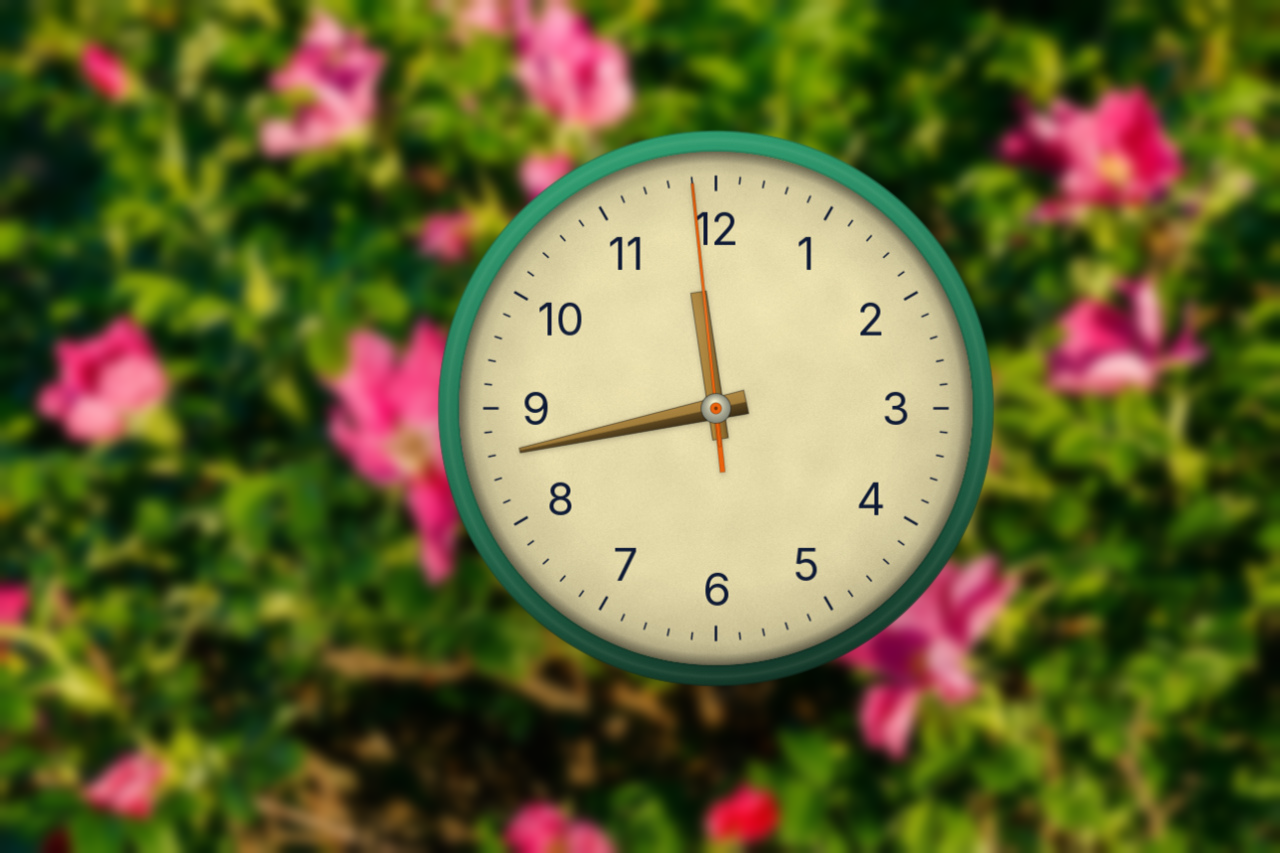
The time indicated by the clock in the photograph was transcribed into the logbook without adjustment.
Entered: 11:42:59
